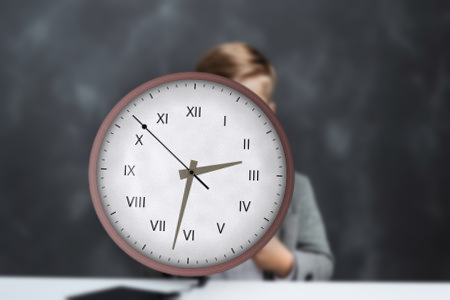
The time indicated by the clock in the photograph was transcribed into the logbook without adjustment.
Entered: 2:31:52
